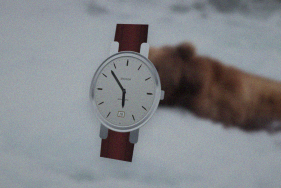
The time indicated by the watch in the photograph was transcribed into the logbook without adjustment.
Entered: 5:53
